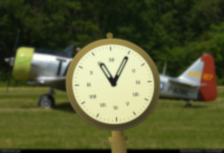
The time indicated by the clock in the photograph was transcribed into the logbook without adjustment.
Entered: 11:05
